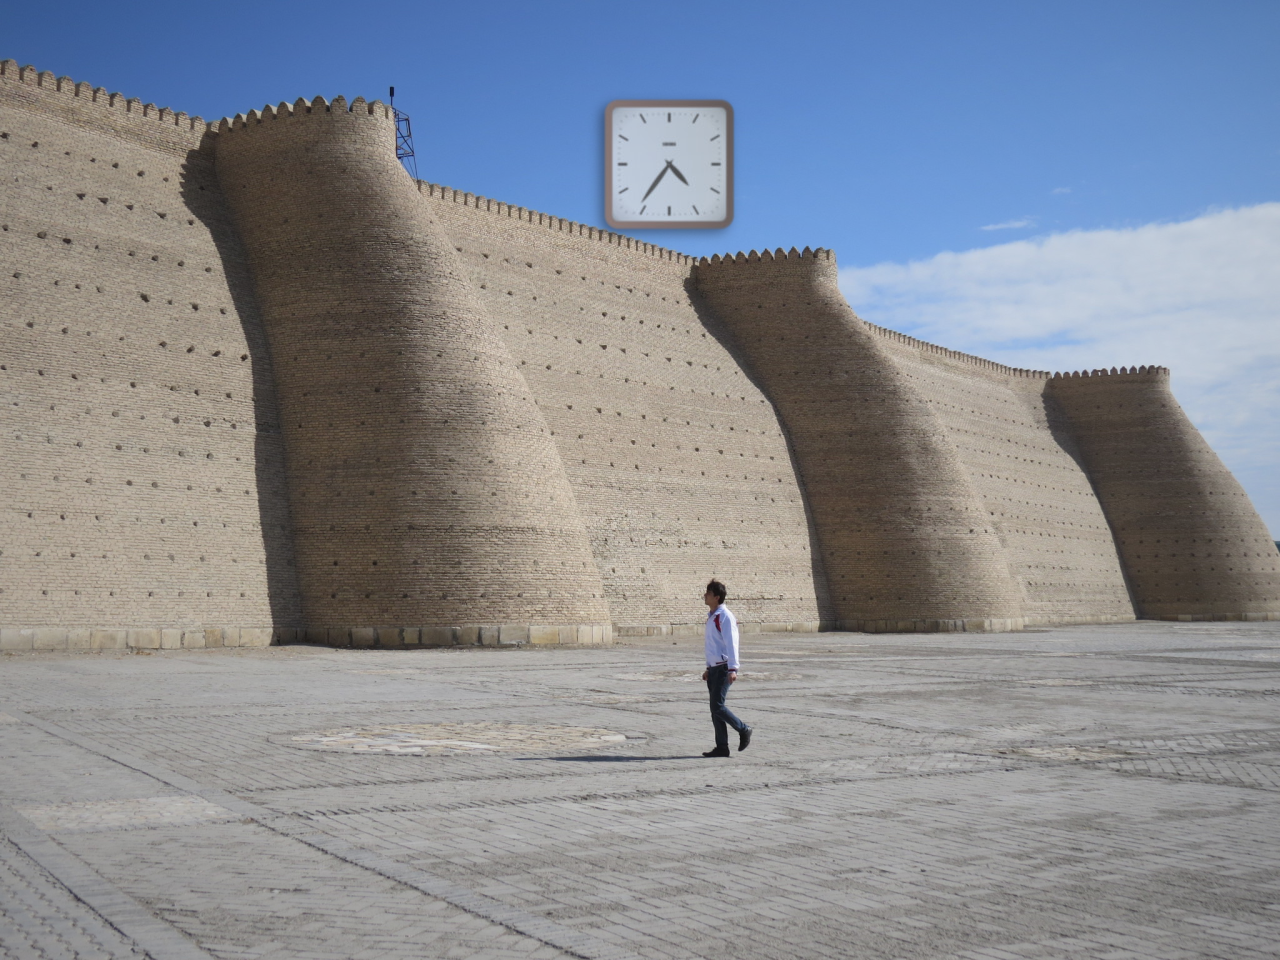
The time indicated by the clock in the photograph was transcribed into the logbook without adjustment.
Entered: 4:36
